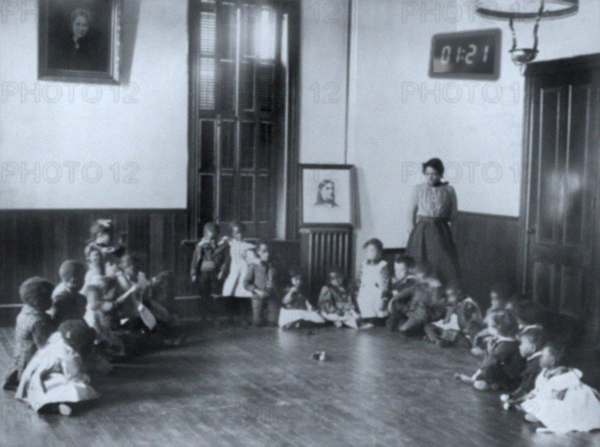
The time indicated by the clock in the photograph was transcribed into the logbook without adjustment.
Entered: 1:21
